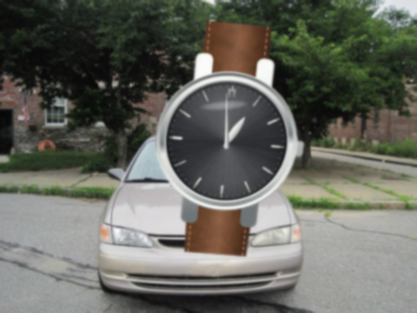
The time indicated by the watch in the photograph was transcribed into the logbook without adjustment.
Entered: 12:59
